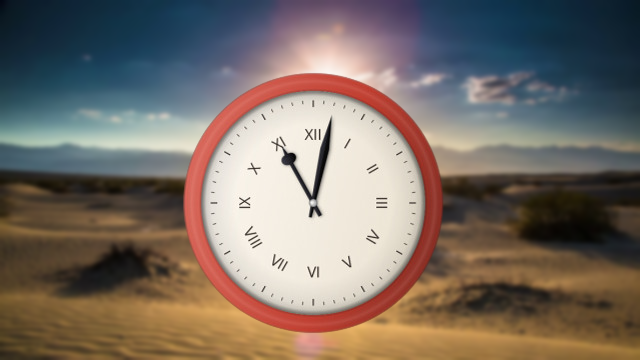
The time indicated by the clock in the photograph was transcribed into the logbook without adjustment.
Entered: 11:02
